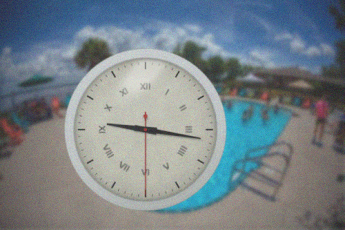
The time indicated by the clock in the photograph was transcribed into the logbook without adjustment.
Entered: 9:16:30
